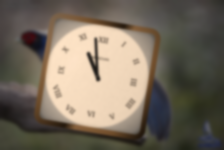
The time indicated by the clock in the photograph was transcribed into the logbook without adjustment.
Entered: 10:58
